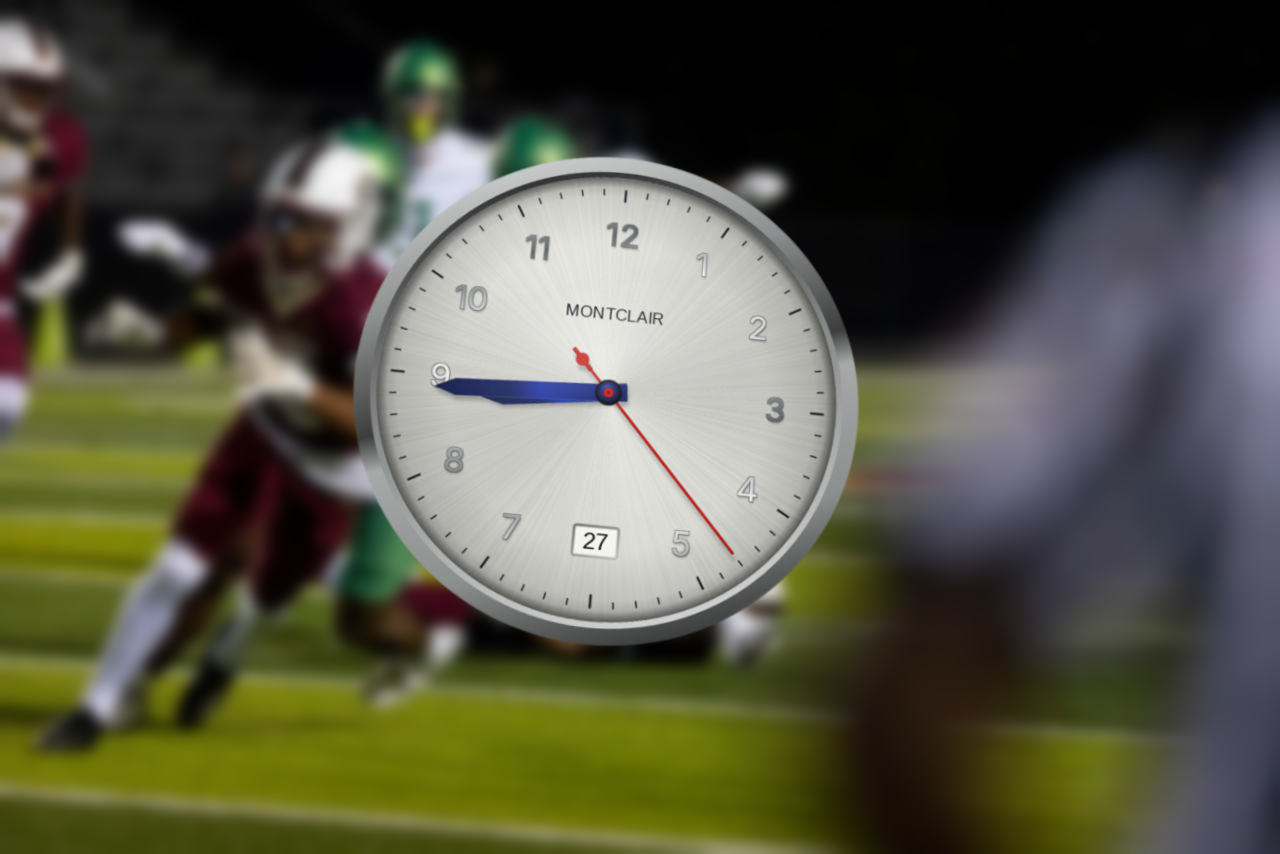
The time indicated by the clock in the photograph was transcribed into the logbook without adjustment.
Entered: 8:44:23
